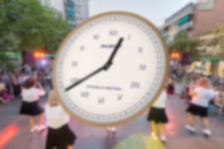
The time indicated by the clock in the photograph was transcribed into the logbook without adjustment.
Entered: 12:39
